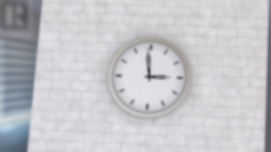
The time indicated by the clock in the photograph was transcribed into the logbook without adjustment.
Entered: 2:59
